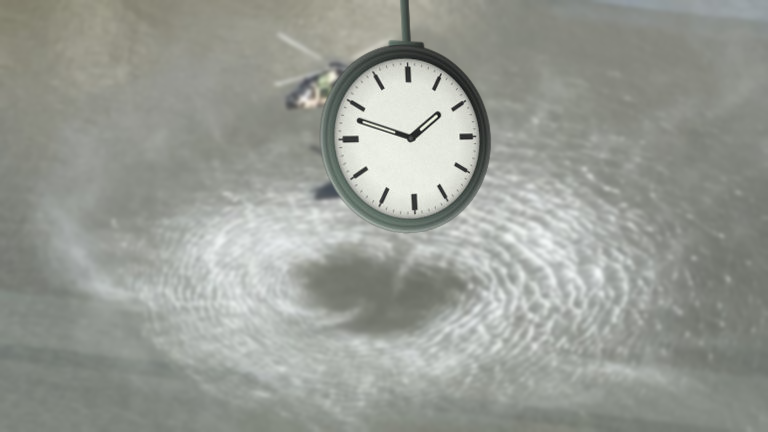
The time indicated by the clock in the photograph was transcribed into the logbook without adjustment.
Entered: 1:48
